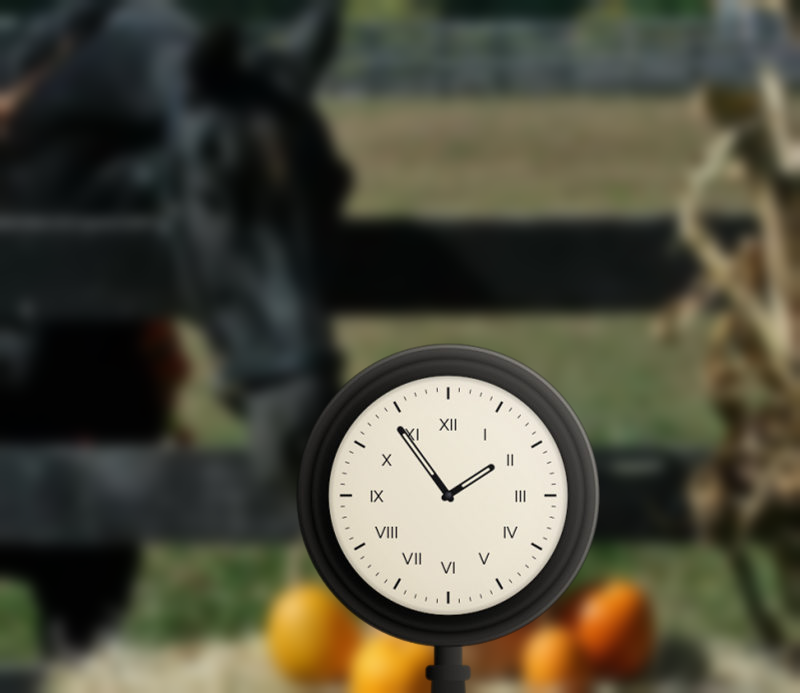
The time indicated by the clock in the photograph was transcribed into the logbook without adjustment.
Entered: 1:54
